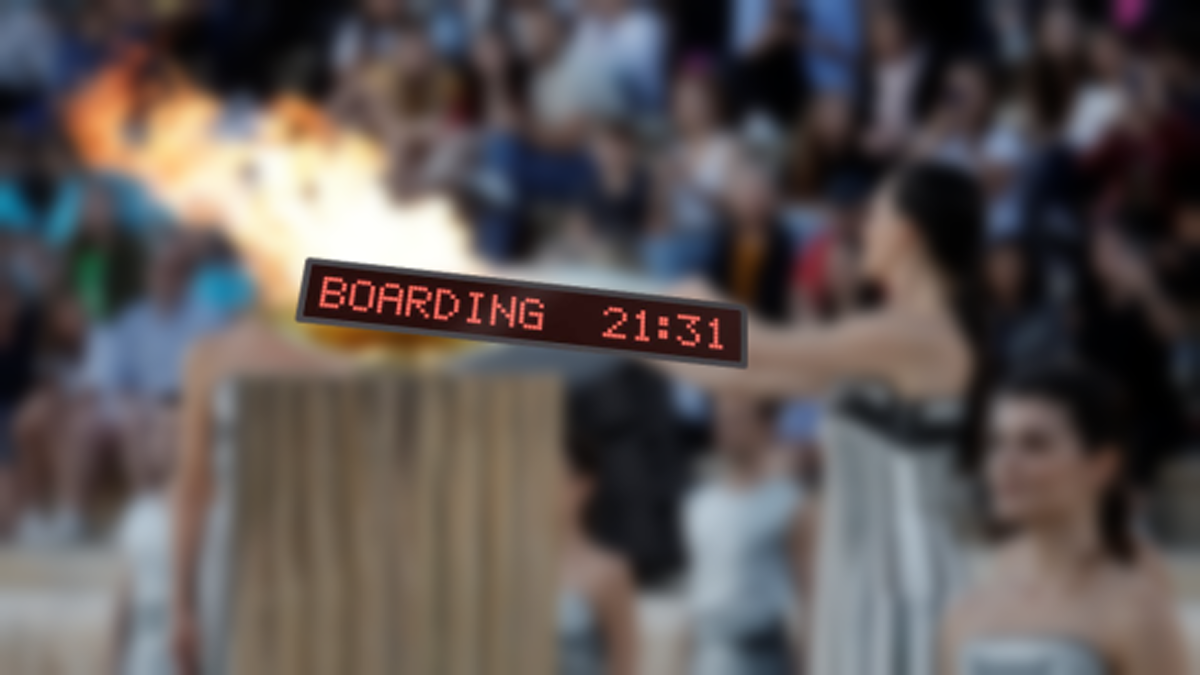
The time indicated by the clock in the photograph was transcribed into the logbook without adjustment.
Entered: 21:31
